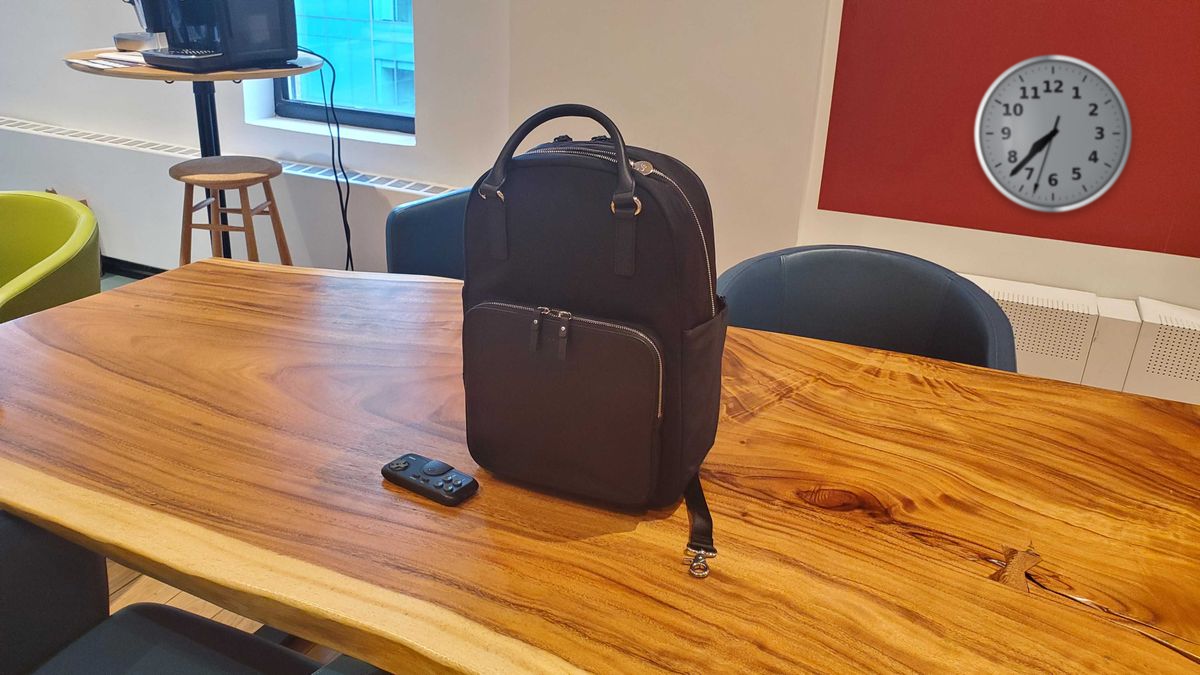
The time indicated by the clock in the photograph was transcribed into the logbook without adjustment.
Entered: 7:37:33
